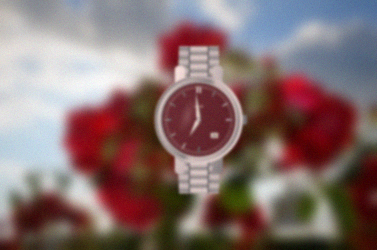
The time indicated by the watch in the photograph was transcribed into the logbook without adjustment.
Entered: 6:59
